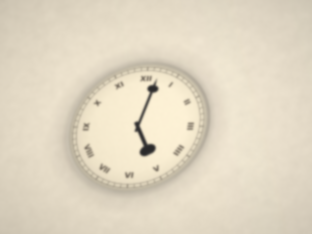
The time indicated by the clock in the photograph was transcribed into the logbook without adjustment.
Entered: 5:02
